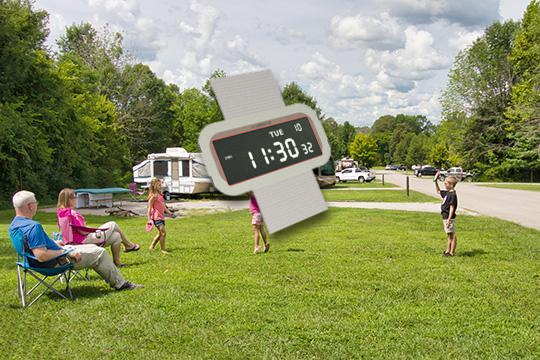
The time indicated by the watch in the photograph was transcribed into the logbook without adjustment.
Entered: 11:30:32
